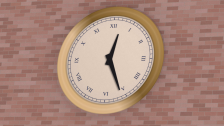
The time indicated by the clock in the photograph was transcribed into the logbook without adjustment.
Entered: 12:26
